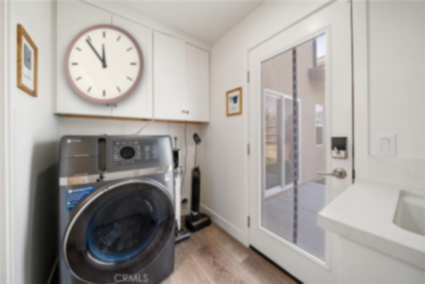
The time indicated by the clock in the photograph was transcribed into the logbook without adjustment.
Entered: 11:54
